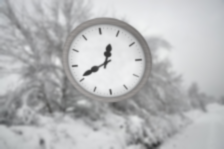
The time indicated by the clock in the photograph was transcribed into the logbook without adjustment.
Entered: 12:41
